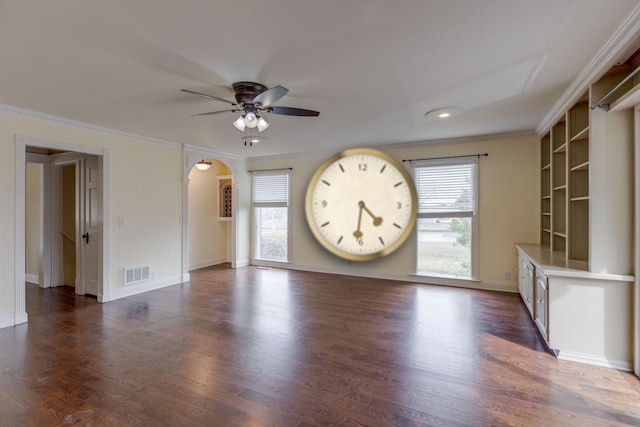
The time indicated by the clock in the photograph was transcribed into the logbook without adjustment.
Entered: 4:31
